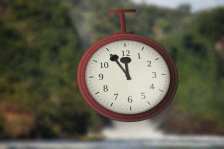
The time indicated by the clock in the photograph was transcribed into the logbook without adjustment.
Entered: 11:55
